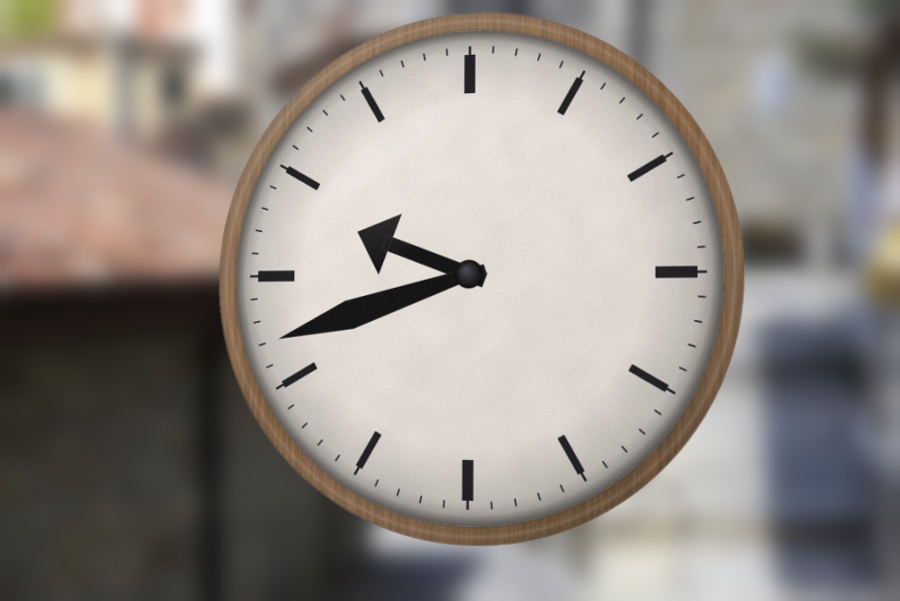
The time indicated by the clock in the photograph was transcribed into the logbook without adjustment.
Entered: 9:42
